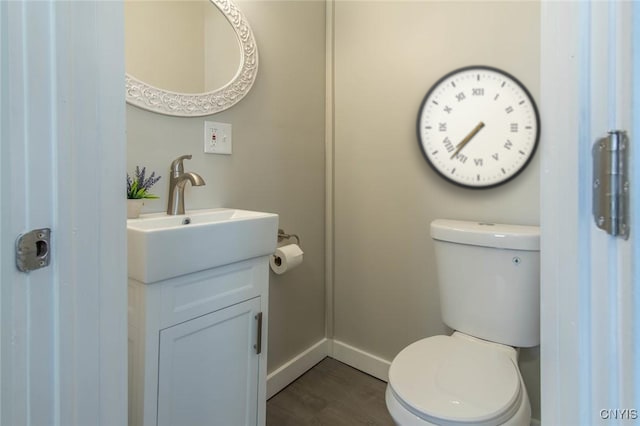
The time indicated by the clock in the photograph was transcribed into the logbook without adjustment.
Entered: 7:37
